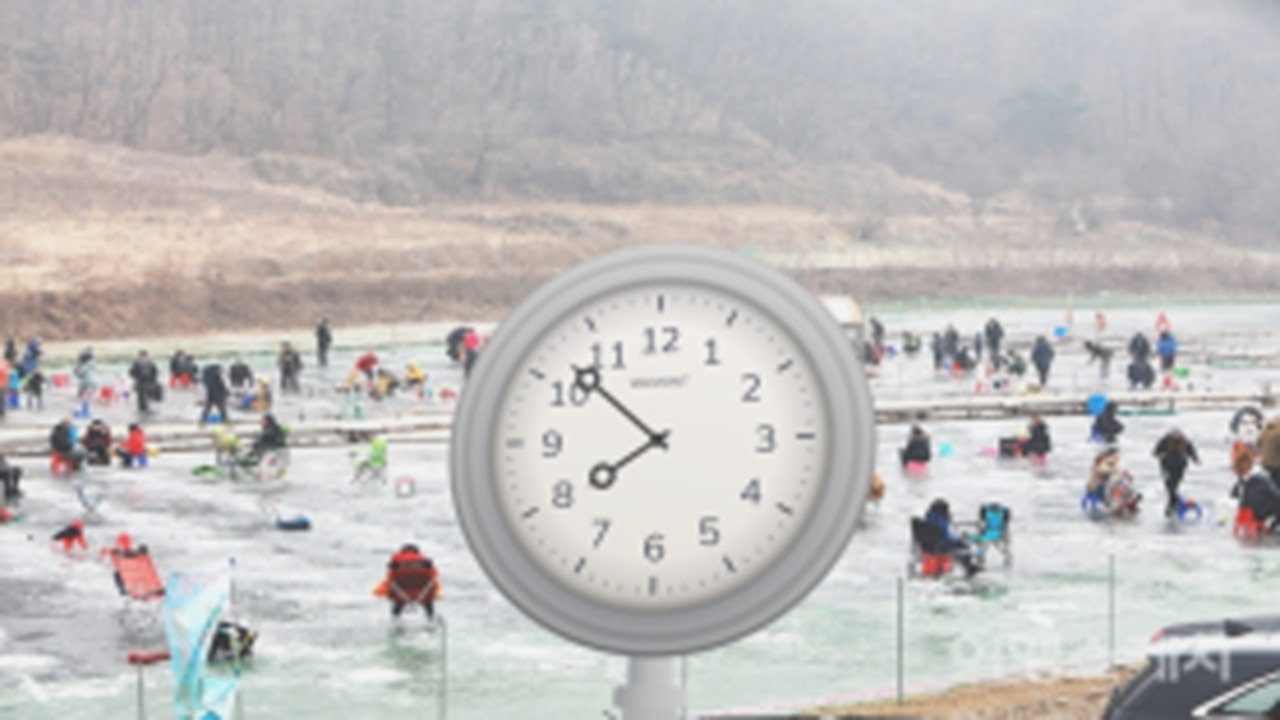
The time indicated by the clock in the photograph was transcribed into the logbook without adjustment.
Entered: 7:52
